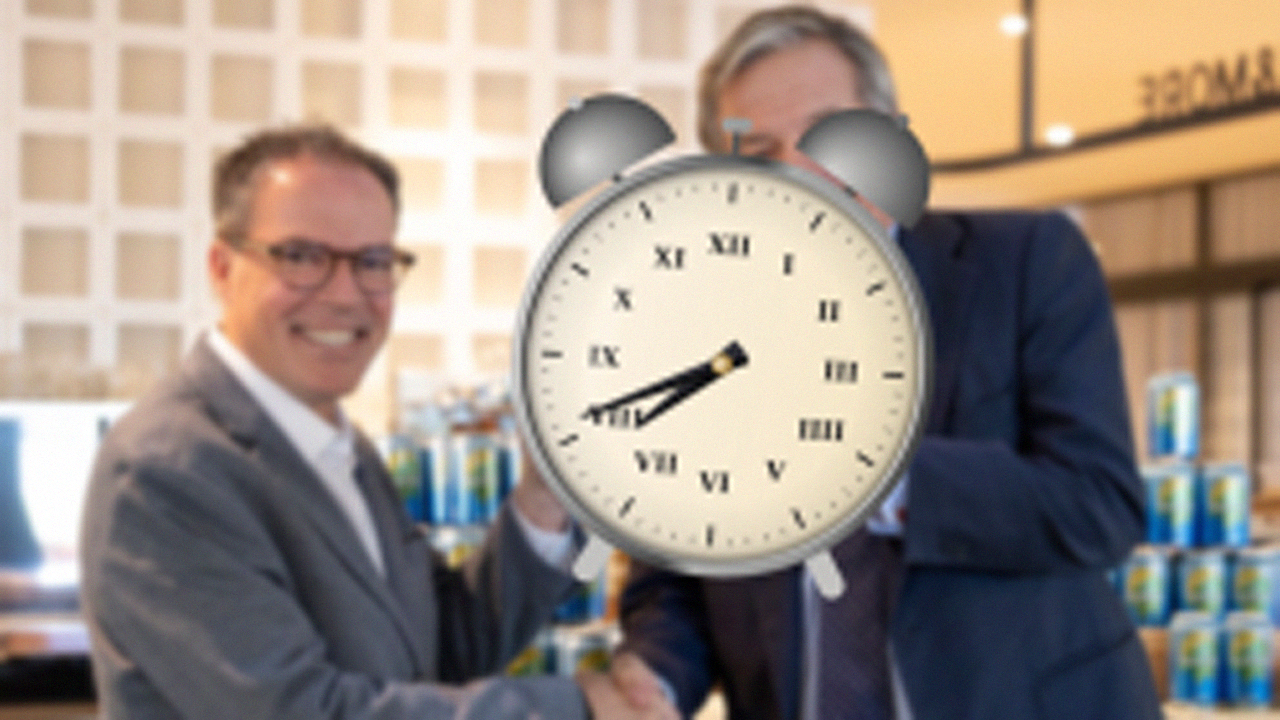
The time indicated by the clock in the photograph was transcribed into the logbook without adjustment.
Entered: 7:41
